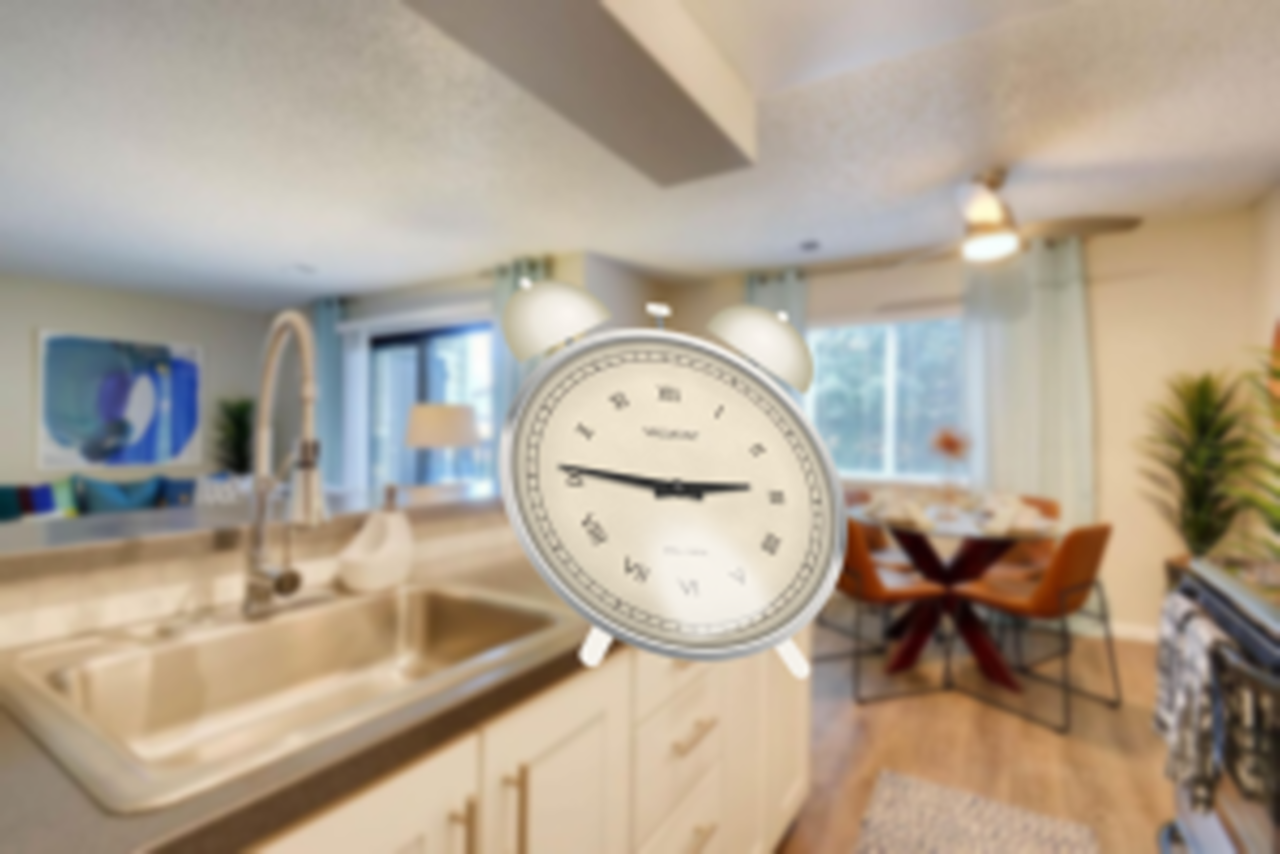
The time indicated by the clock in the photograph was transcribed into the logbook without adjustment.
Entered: 2:46
